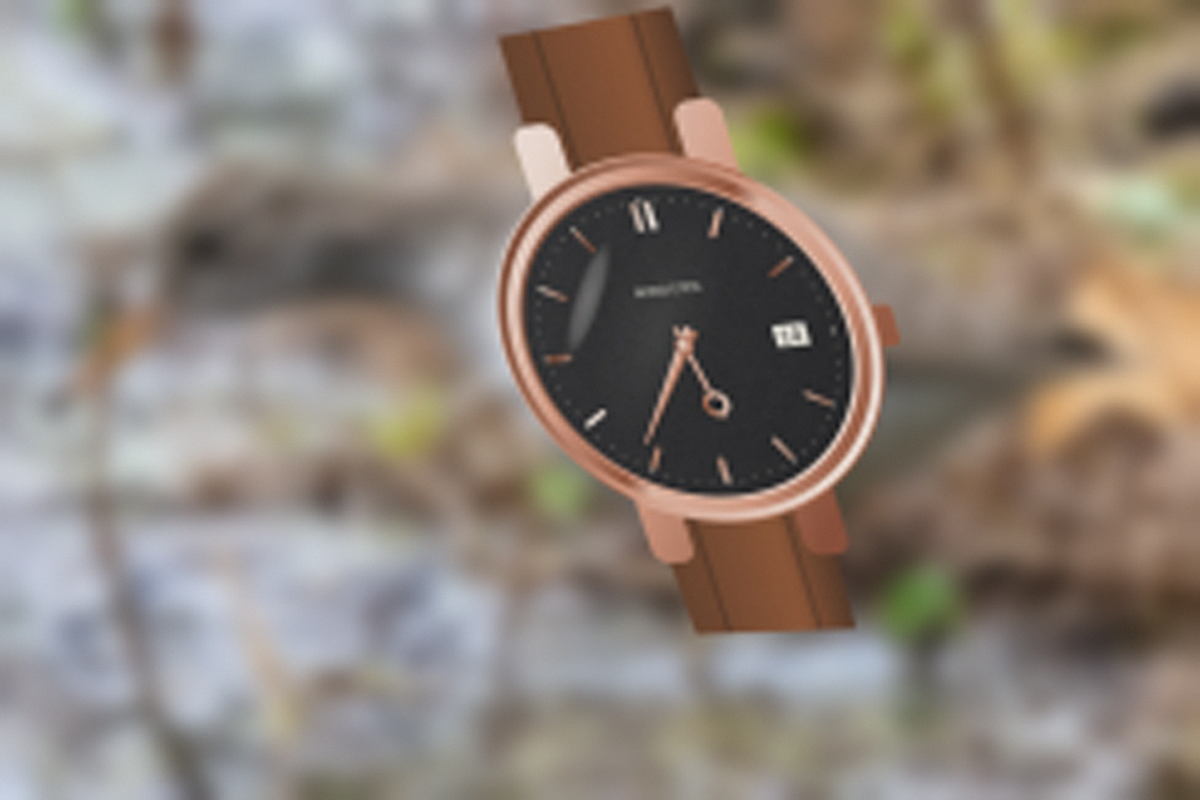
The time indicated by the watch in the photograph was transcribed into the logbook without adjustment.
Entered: 5:36
